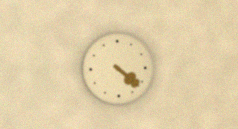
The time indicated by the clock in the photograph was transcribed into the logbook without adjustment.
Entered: 4:22
